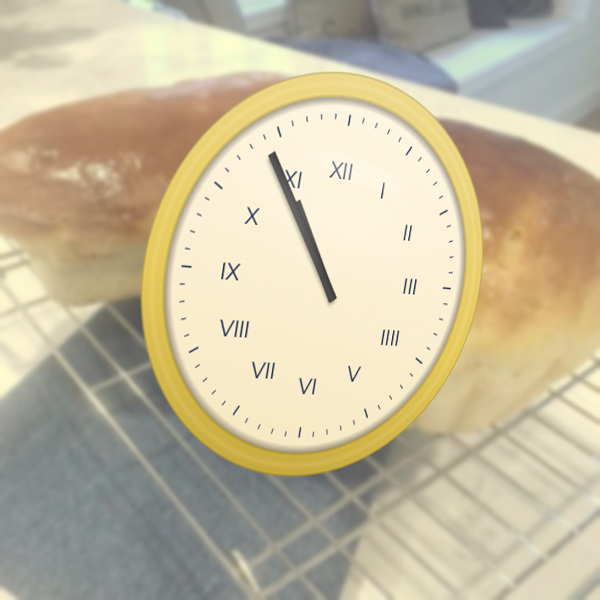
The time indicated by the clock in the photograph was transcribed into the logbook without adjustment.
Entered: 10:54
